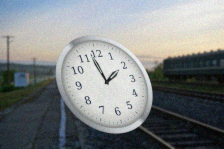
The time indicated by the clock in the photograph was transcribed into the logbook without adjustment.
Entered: 1:58
